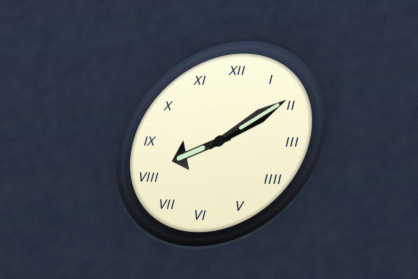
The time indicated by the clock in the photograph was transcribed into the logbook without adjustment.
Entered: 8:09
